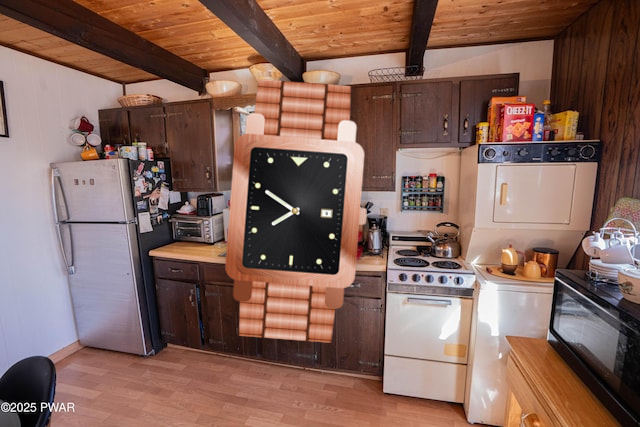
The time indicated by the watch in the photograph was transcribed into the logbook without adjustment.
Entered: 7:50
